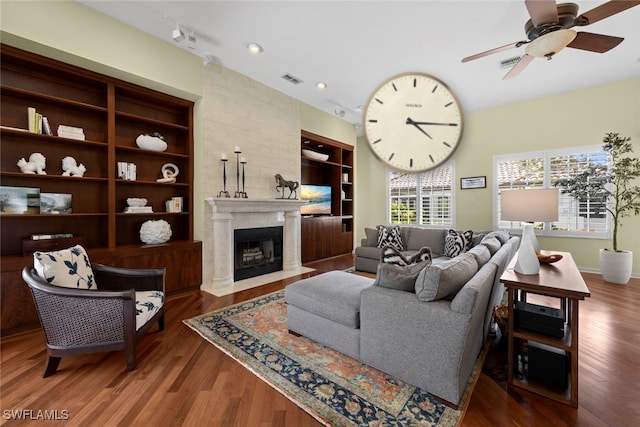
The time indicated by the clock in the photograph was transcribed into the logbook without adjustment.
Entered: 4:15
